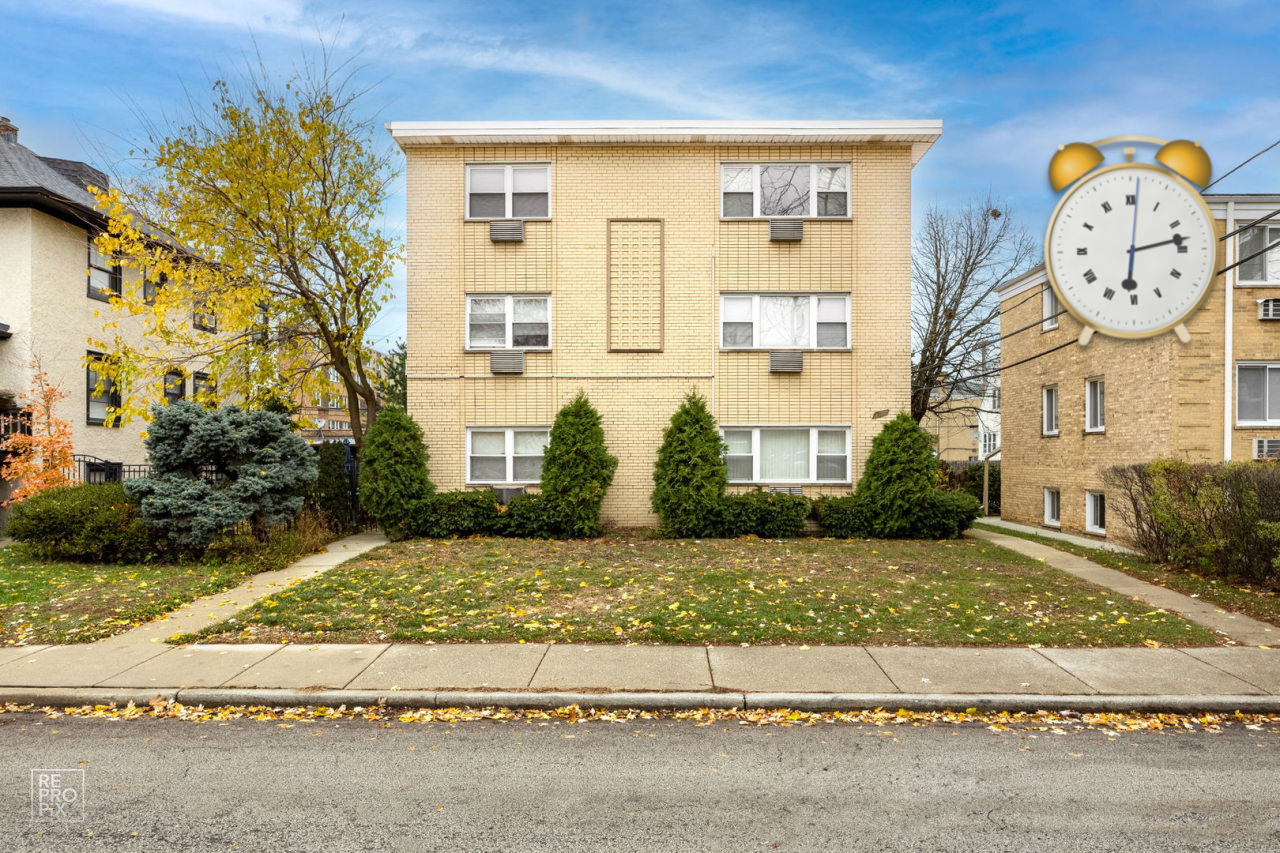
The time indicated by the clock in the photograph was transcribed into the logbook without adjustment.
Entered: 6:13:01
